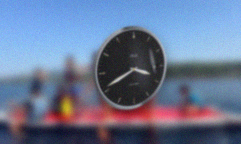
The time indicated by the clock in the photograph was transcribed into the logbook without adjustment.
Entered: 3:41
